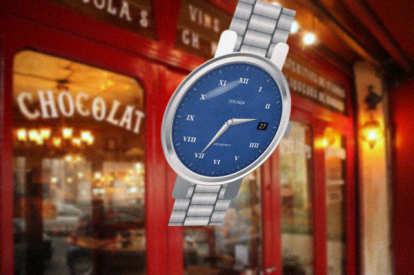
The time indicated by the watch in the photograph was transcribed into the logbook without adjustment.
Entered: 2:35
